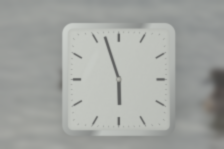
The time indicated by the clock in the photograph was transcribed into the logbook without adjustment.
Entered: 5:57
